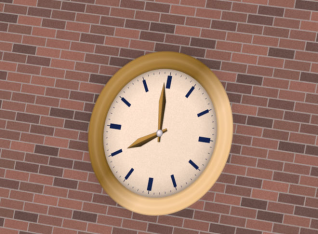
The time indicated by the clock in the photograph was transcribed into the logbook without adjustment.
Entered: 7:59
